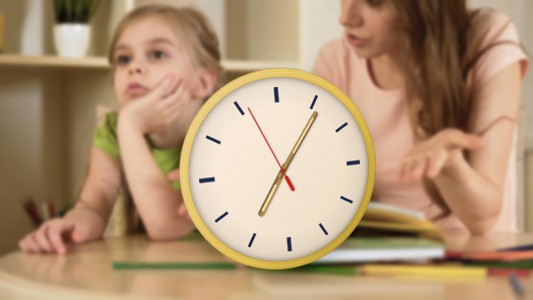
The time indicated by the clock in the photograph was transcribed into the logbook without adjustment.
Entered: 7:05:56
